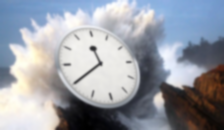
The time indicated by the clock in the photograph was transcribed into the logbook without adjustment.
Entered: 11:40
